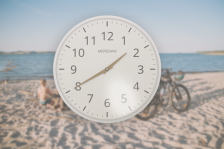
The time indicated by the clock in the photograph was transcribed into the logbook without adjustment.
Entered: 1:40
